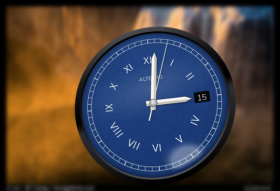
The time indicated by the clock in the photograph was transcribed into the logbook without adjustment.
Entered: 3:01:03
